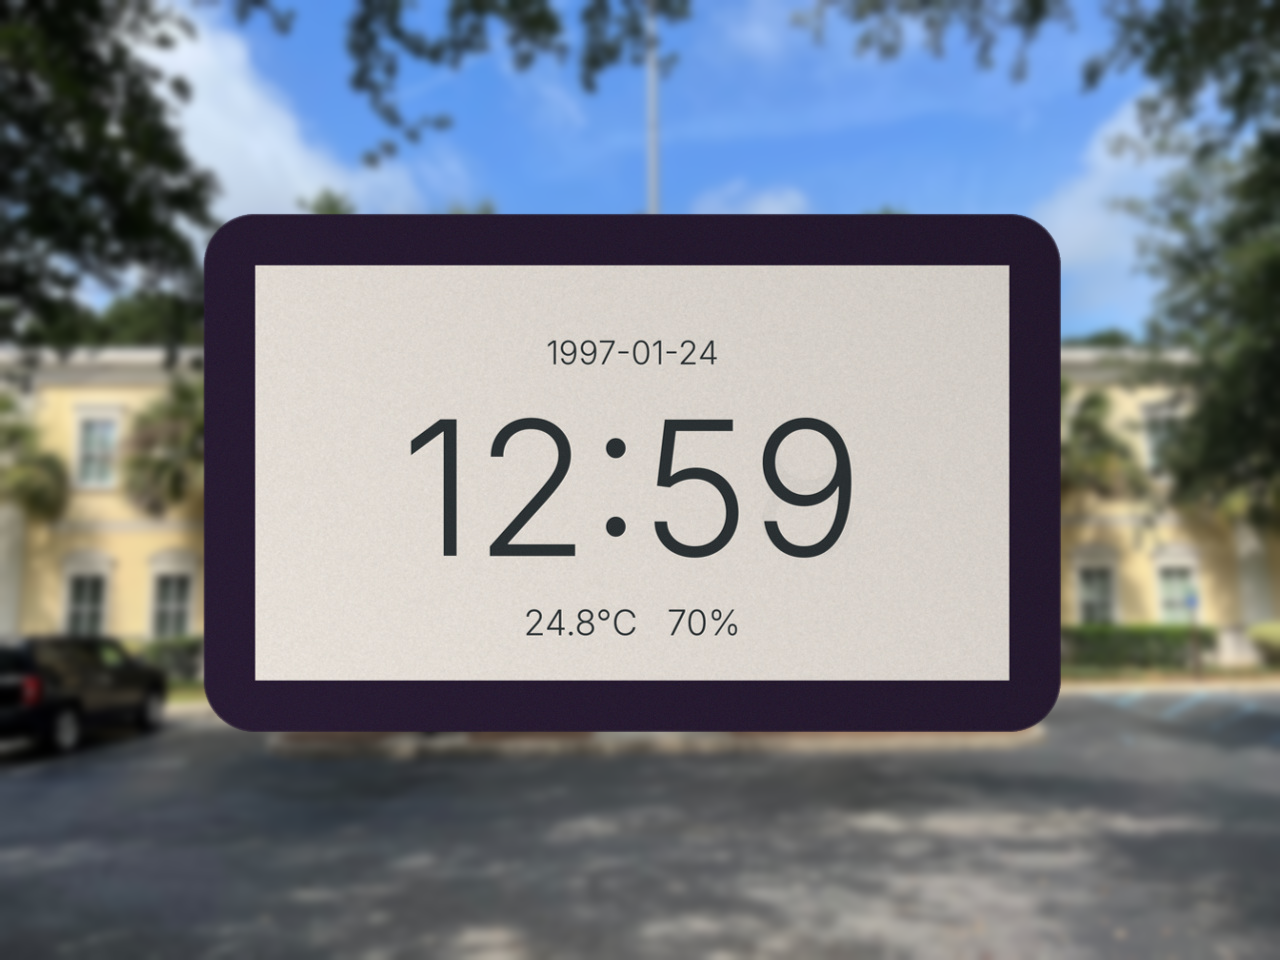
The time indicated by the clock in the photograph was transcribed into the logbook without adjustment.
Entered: 12:59
